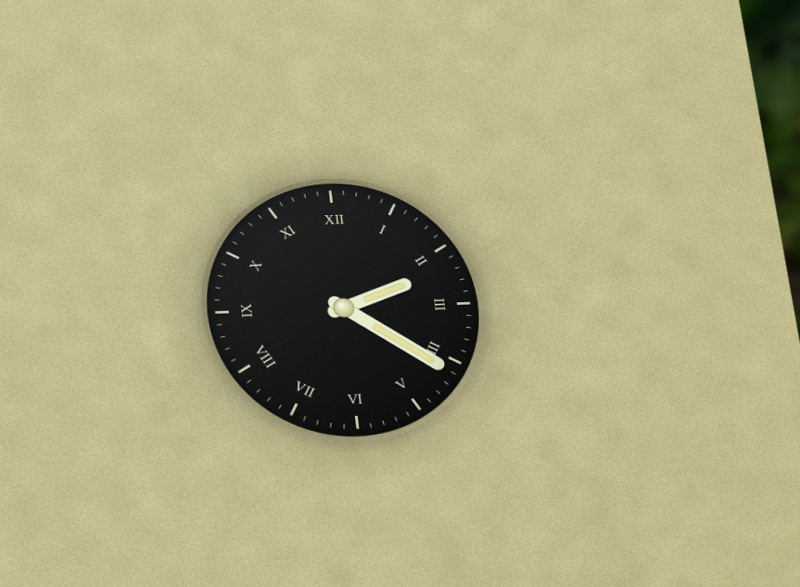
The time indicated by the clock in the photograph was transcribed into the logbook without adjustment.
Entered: 2:21
